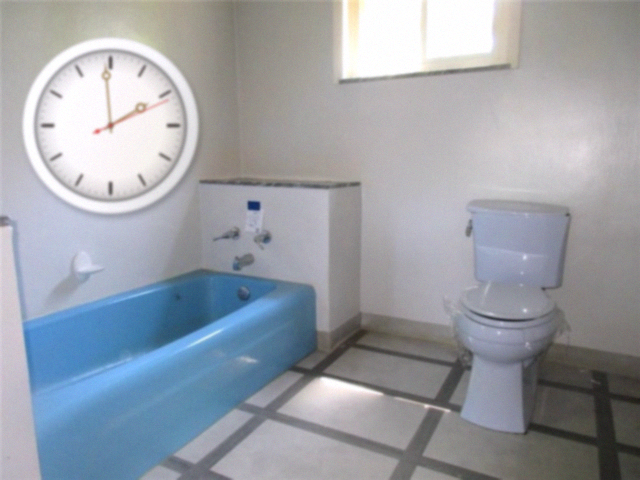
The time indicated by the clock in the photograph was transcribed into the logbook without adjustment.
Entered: 1:59:11
